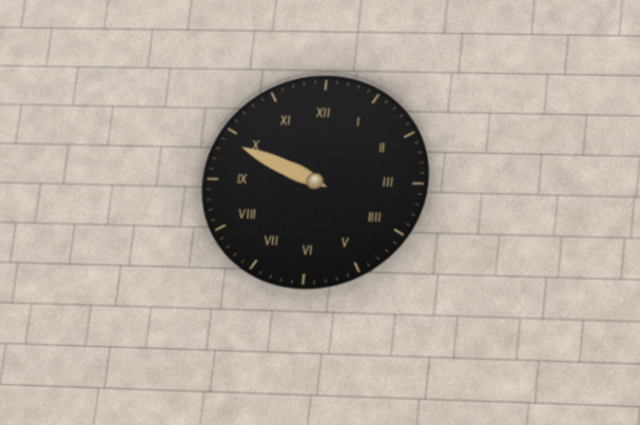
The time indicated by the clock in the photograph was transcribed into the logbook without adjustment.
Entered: 9:49
